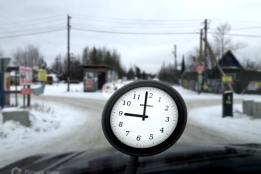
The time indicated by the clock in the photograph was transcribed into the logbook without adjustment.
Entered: 8:59
